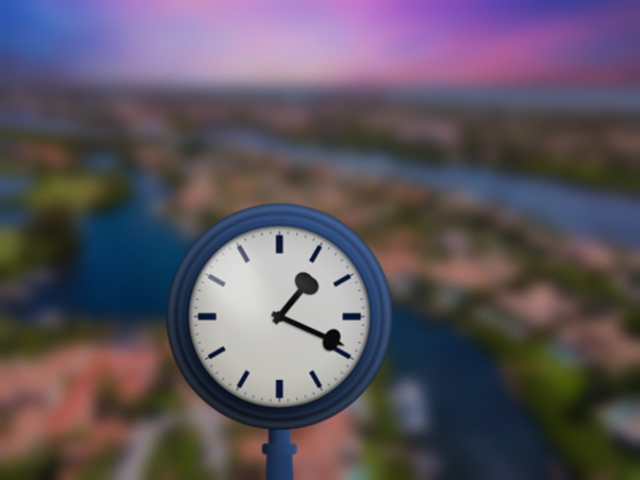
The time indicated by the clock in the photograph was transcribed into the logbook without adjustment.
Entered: 1:19
